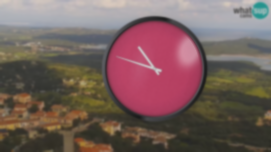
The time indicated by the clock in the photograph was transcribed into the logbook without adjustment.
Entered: 10:48
